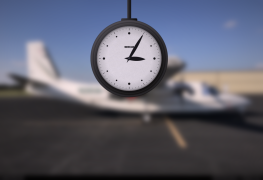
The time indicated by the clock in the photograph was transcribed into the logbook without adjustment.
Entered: 3:05
